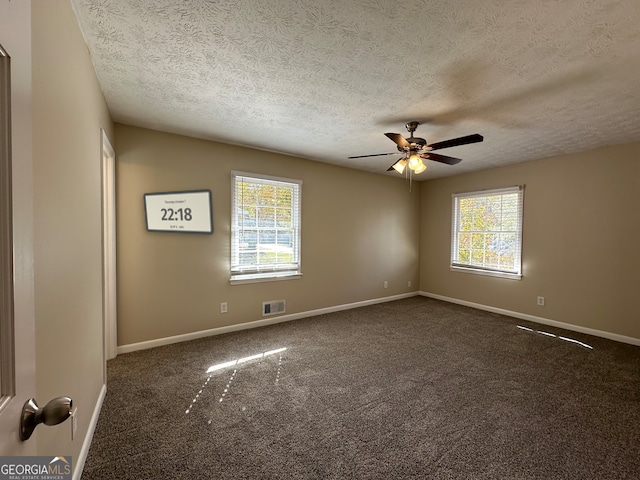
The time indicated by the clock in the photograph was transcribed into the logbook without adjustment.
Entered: 22:18
